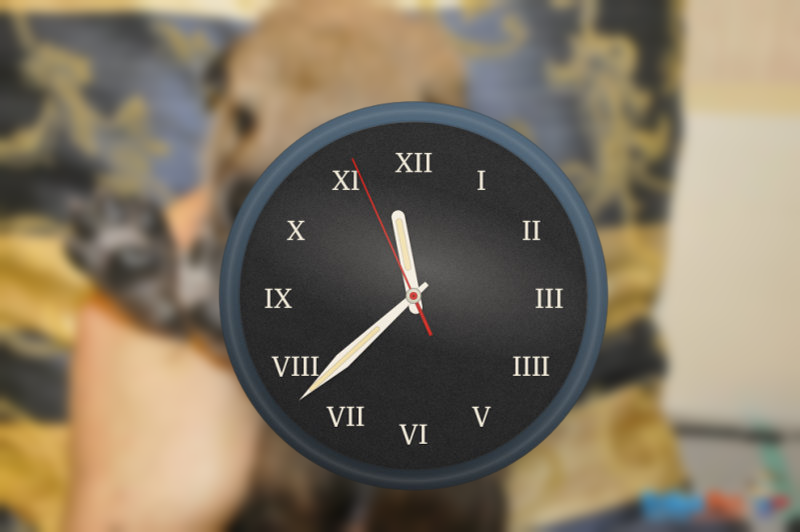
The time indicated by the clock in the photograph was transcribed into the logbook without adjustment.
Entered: 11:37:56
